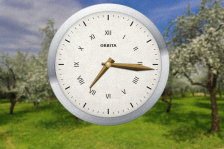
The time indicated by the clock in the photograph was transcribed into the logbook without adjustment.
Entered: 7:16
